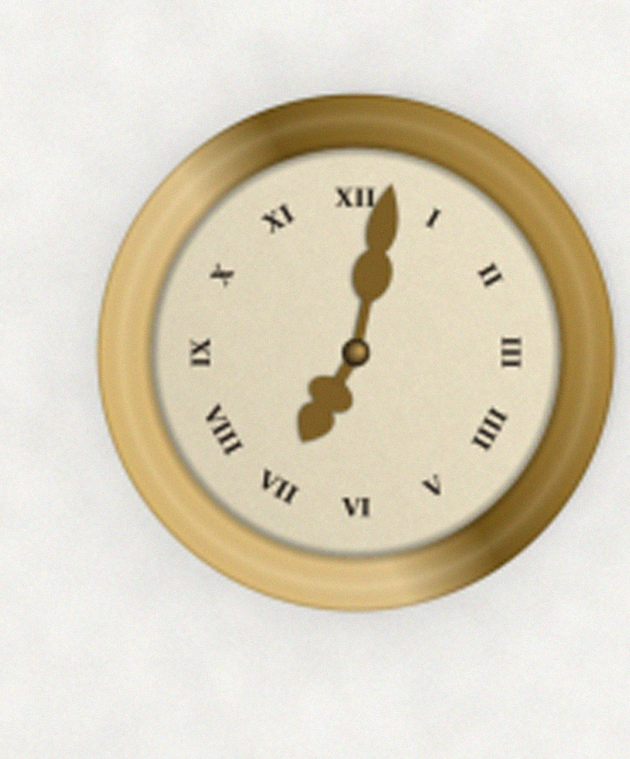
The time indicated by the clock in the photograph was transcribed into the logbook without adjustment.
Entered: 7:02
